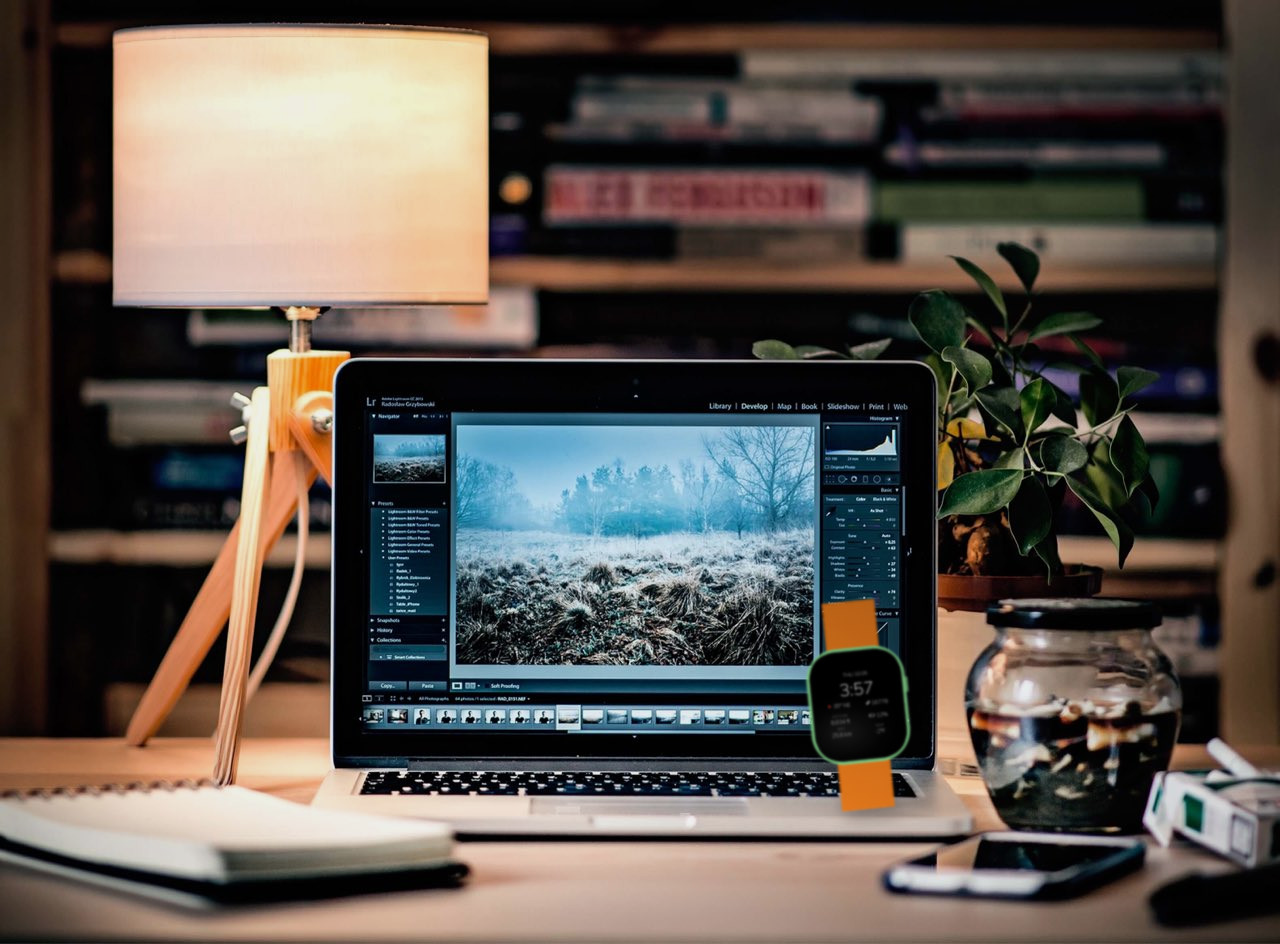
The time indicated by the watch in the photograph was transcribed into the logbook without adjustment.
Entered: 3:57
